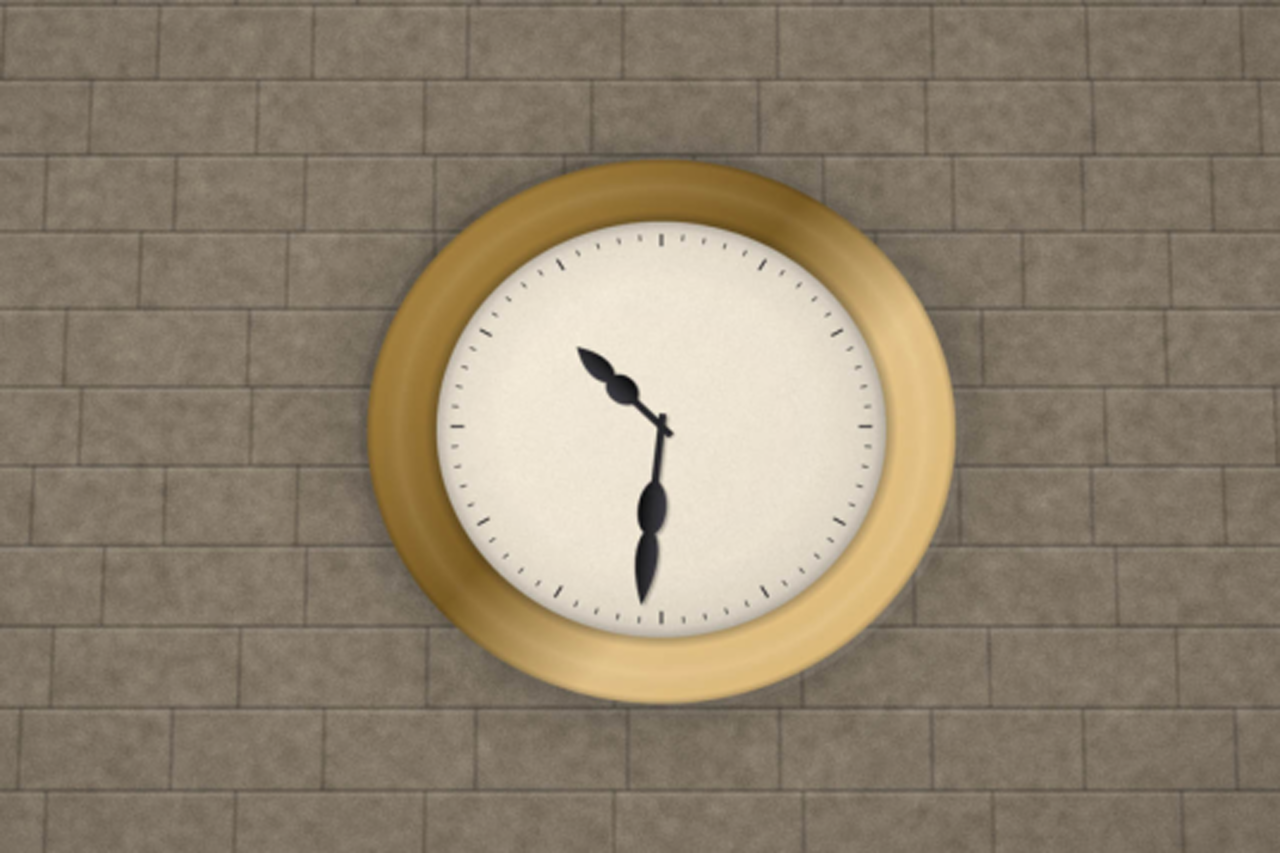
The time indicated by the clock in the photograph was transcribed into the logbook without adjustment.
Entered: 10:31
